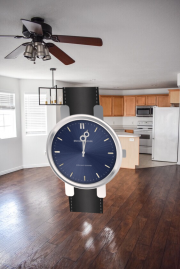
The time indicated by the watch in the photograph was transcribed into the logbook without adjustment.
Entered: 12:02
